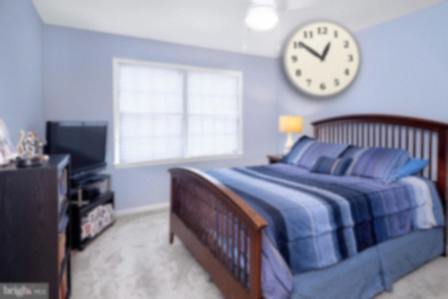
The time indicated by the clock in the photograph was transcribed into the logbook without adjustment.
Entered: 12:51
